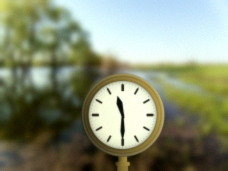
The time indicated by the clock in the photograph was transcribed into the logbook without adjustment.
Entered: 11:30
